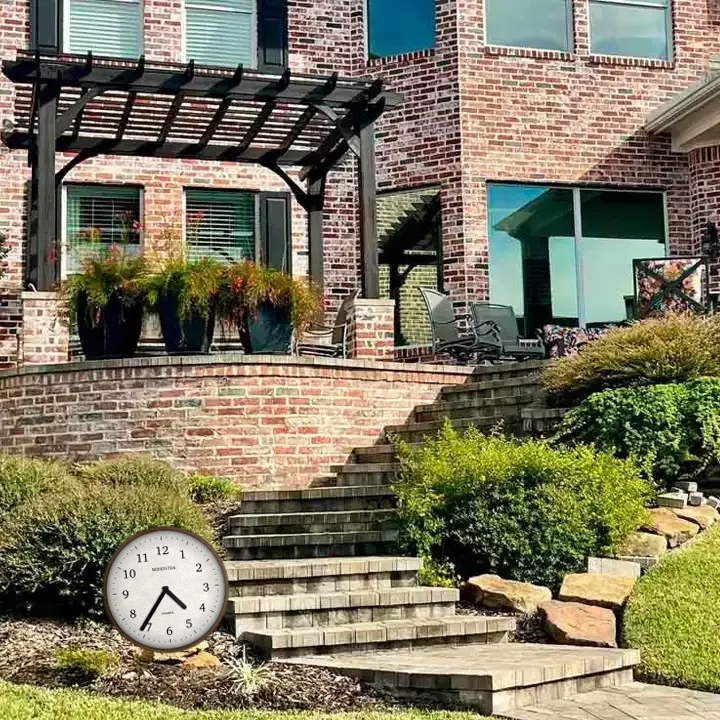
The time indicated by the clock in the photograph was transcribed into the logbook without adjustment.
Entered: 4:36
